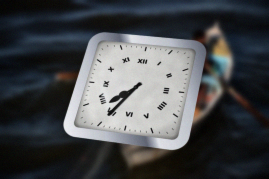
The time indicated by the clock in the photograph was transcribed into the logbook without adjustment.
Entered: 7:35
